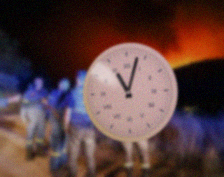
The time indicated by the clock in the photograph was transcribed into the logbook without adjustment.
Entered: 11:03
